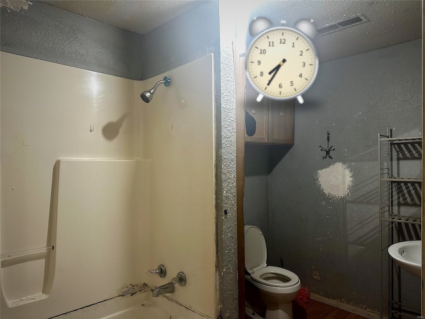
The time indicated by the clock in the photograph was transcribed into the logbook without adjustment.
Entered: 7:35
